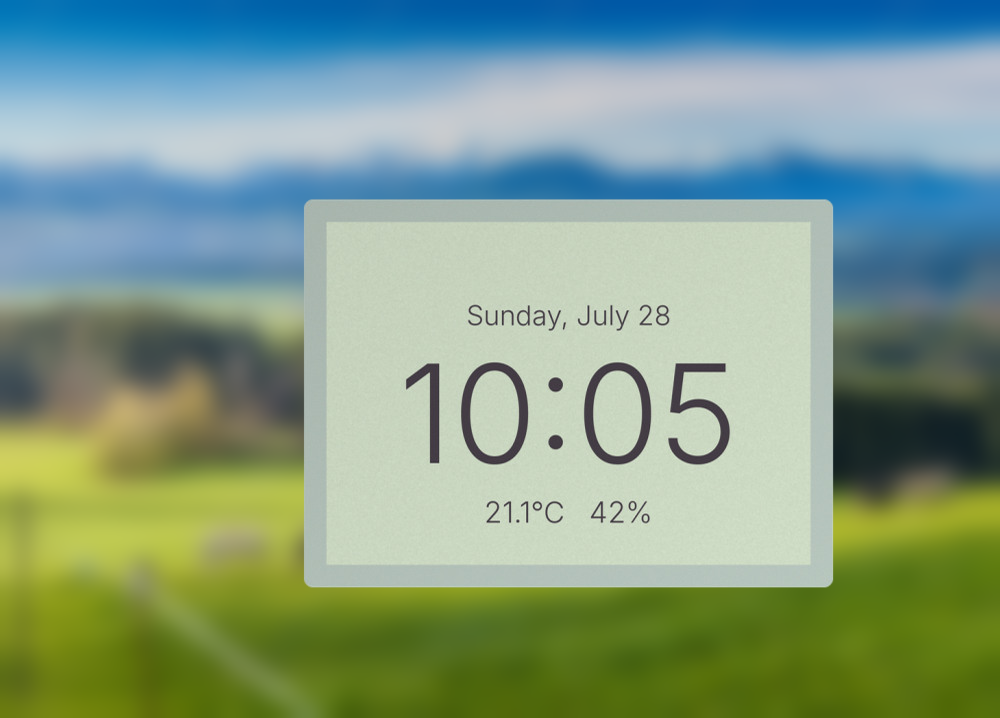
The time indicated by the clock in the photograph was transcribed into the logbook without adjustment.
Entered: 10:05
